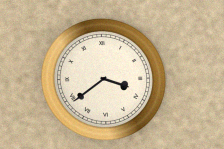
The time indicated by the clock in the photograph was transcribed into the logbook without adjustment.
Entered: 3:39
